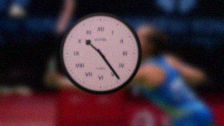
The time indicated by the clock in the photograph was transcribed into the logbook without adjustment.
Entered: 10:24
